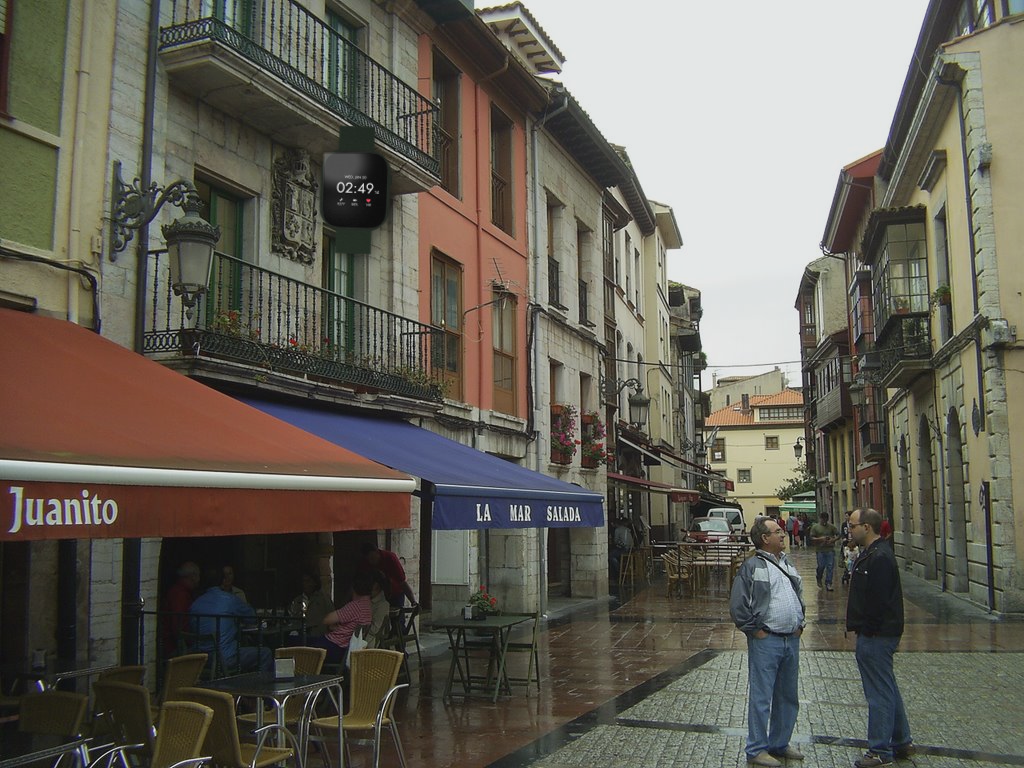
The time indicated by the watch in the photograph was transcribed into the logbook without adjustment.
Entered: 2:49
